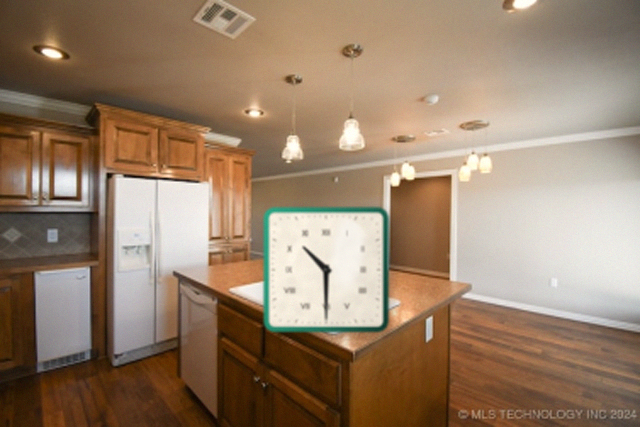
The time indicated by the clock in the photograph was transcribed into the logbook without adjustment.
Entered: 10:30
